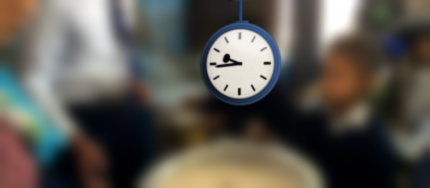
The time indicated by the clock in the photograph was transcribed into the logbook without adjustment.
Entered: 9:44
